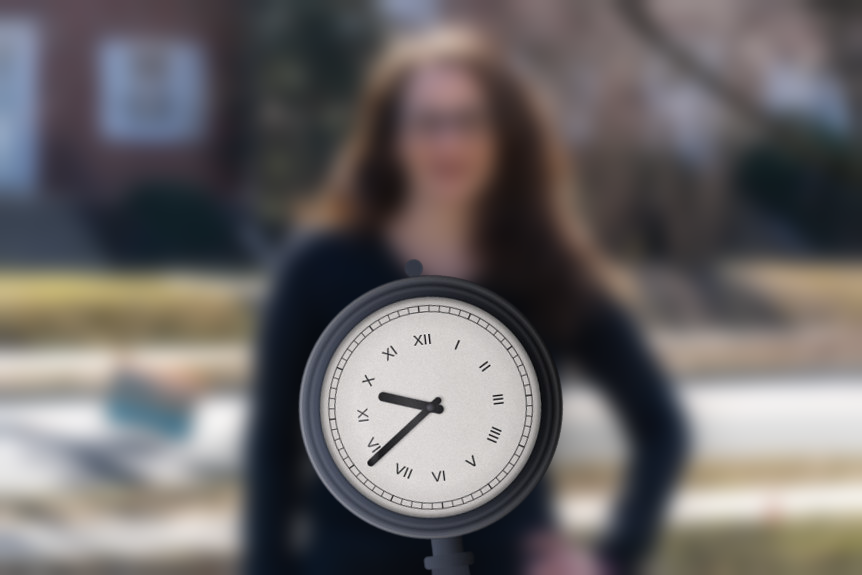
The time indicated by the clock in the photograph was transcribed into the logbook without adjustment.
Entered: 9:39
